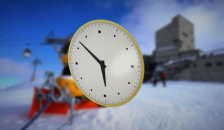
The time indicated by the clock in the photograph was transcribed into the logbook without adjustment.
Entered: 5:52
